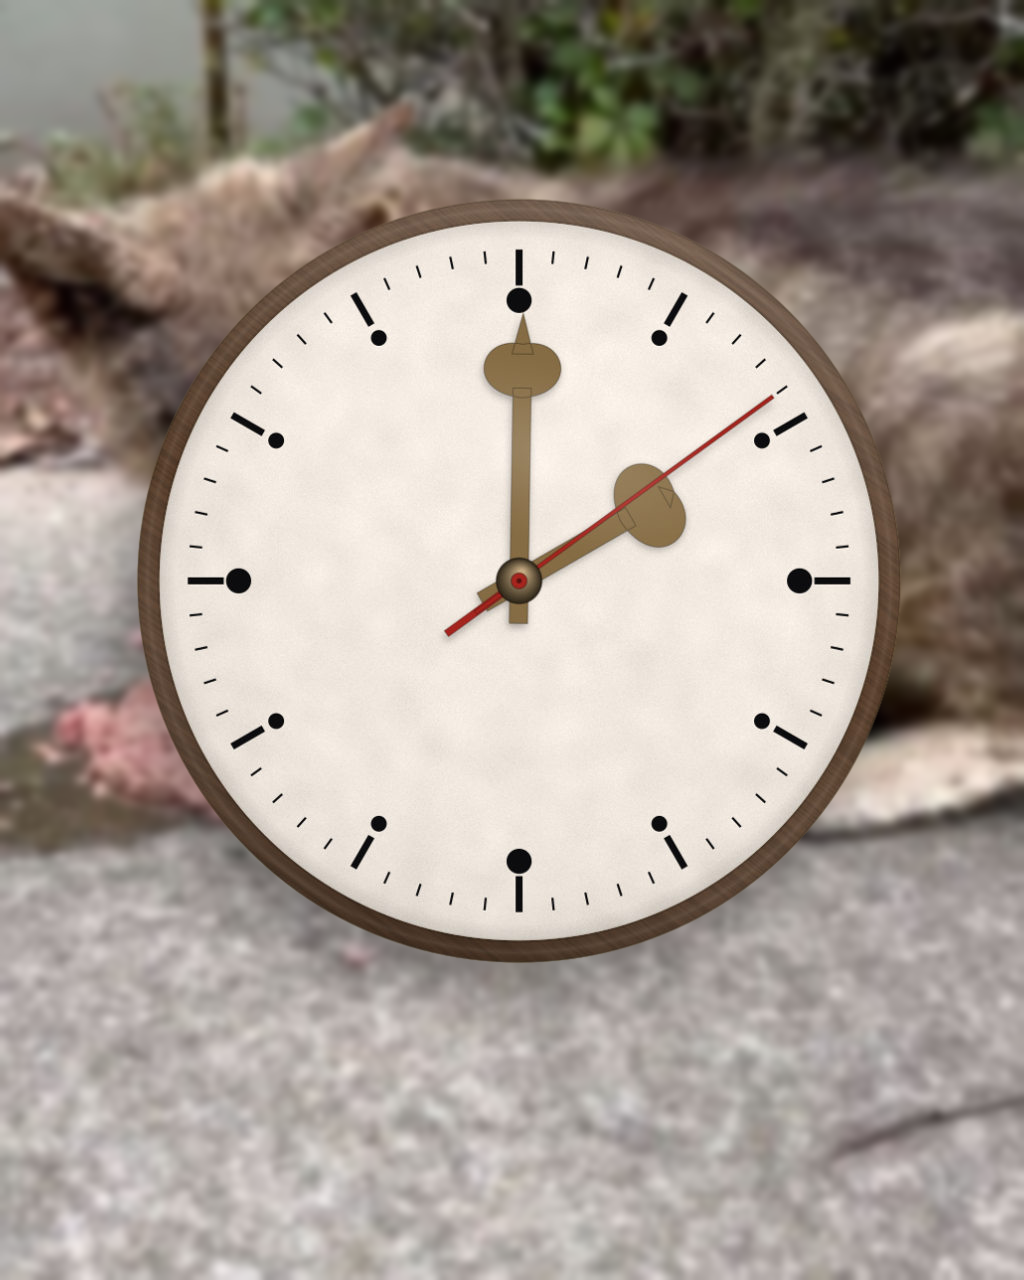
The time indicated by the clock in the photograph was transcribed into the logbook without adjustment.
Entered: 2:00:09
